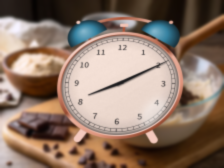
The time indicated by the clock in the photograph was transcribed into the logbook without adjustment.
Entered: 8:10
